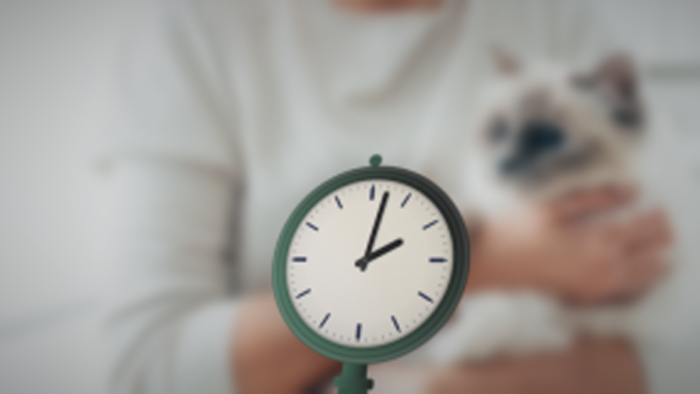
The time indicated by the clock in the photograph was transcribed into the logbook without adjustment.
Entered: 2:02
